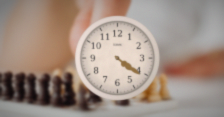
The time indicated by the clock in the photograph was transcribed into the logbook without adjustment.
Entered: 4:21
